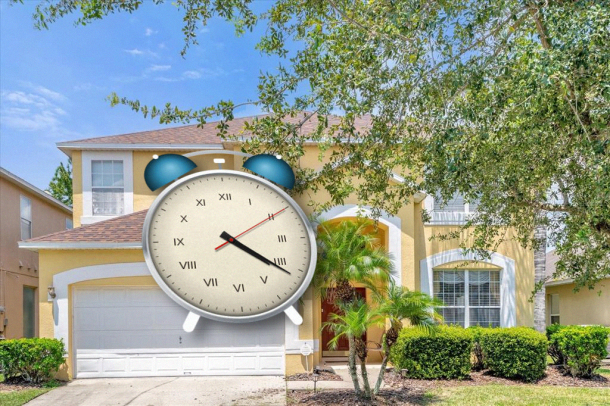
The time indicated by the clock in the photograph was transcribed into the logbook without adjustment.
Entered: 4:21:10
